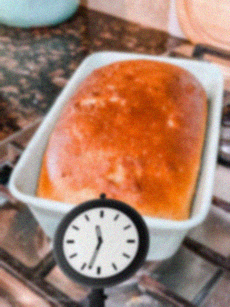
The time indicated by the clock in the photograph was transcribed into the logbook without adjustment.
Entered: 11:33
